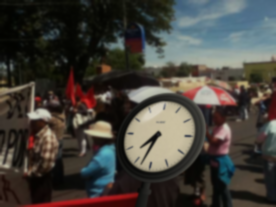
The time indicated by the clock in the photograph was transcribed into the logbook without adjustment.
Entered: 7:33
